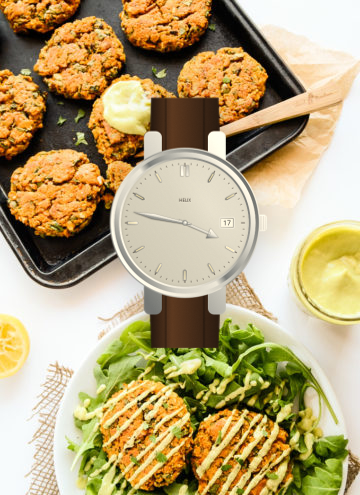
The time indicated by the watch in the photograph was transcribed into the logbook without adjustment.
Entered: 3:47
